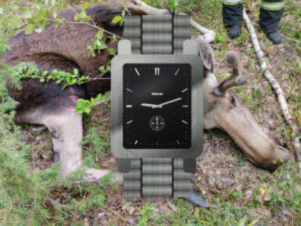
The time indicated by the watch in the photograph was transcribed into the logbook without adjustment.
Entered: 9:12
